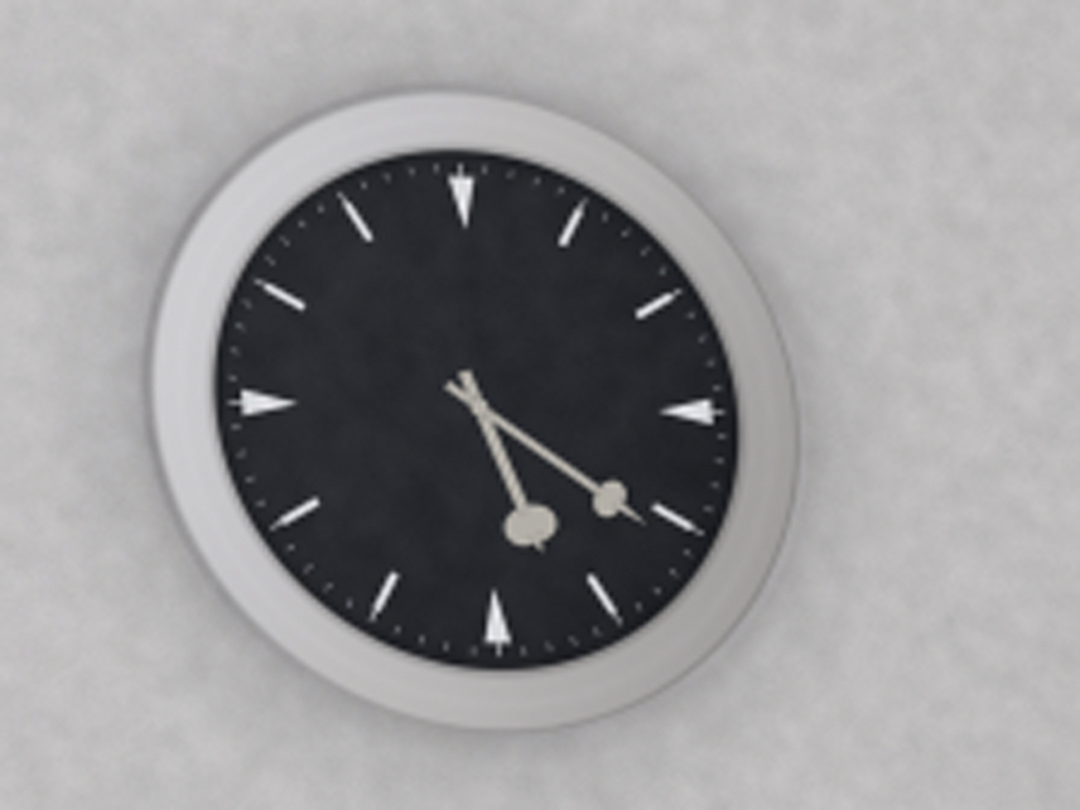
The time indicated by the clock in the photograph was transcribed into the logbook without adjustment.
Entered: 5:21
